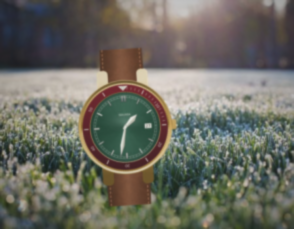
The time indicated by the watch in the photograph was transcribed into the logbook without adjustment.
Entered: 1:32
